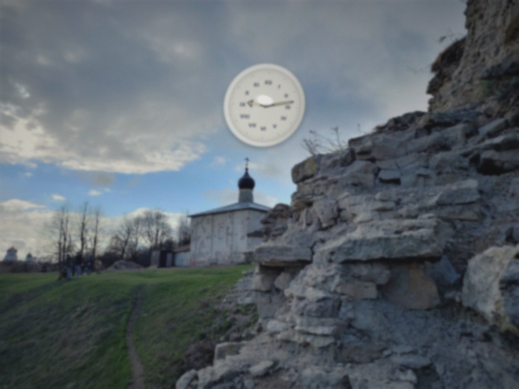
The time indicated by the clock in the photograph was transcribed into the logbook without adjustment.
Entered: 9:13
